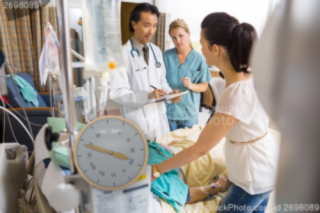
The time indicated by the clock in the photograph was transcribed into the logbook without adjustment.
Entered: 3:49
